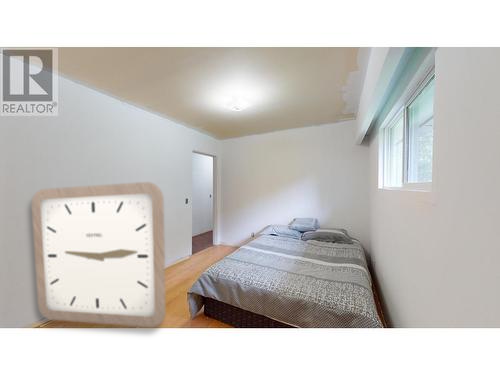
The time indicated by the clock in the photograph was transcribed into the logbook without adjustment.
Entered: 9:14
